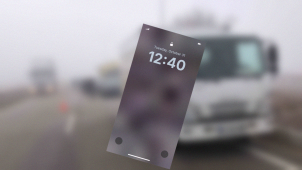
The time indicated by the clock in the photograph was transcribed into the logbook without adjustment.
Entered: 12:40
